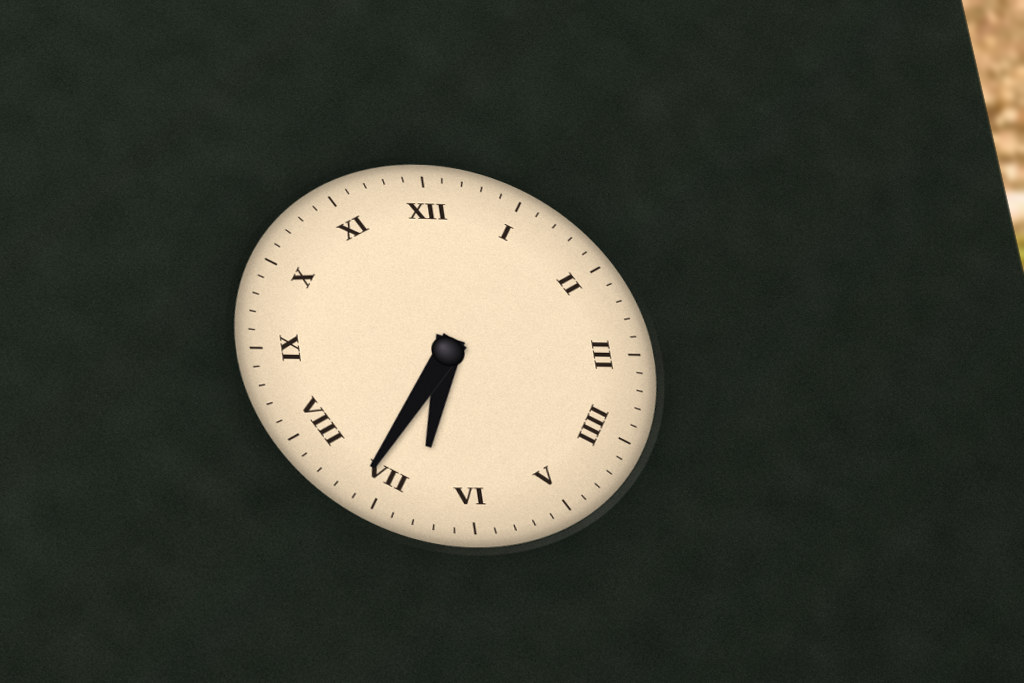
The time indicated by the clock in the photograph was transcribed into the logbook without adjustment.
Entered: 6:36
